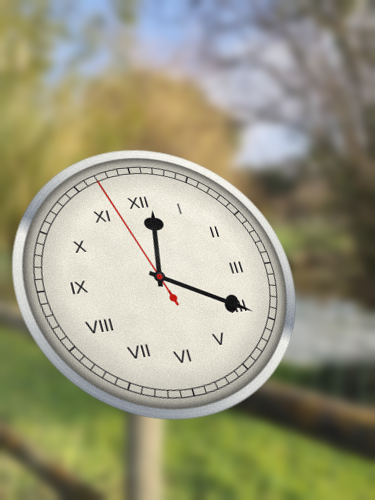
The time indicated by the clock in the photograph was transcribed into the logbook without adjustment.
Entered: 12:19:57
